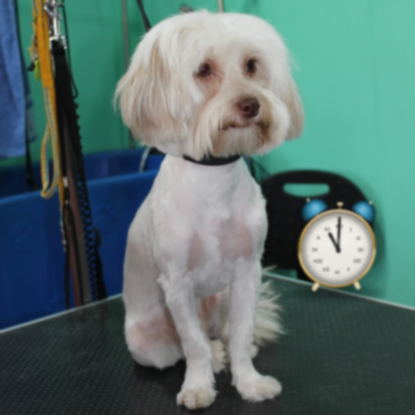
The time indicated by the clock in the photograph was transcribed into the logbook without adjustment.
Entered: 11:00
